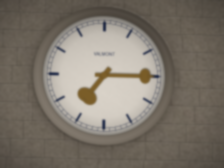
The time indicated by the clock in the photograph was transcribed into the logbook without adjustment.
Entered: 7:15
